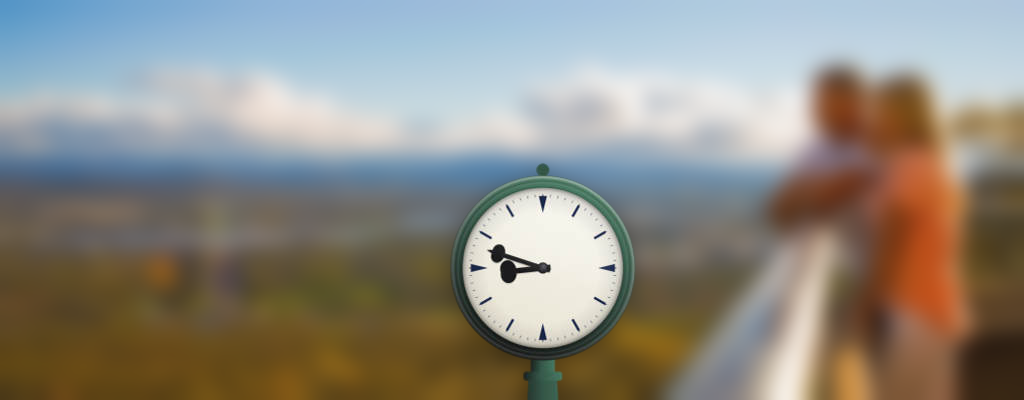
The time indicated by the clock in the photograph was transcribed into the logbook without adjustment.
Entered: 8:48
